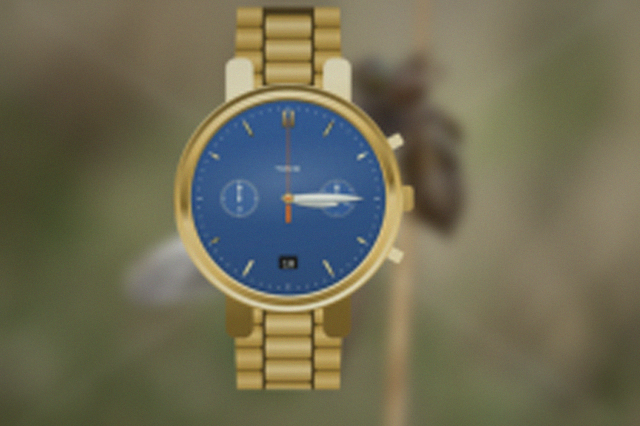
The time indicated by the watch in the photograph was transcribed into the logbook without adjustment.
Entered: 3:15
